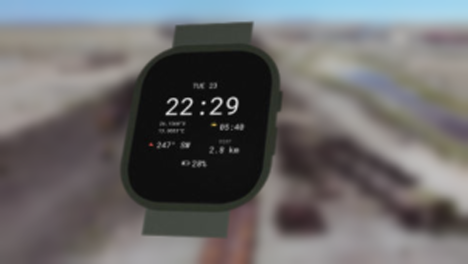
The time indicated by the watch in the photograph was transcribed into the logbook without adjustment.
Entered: 22:29
